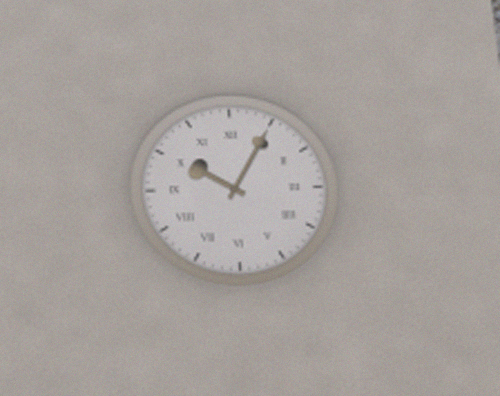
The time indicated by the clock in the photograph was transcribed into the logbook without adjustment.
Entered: 10:05
